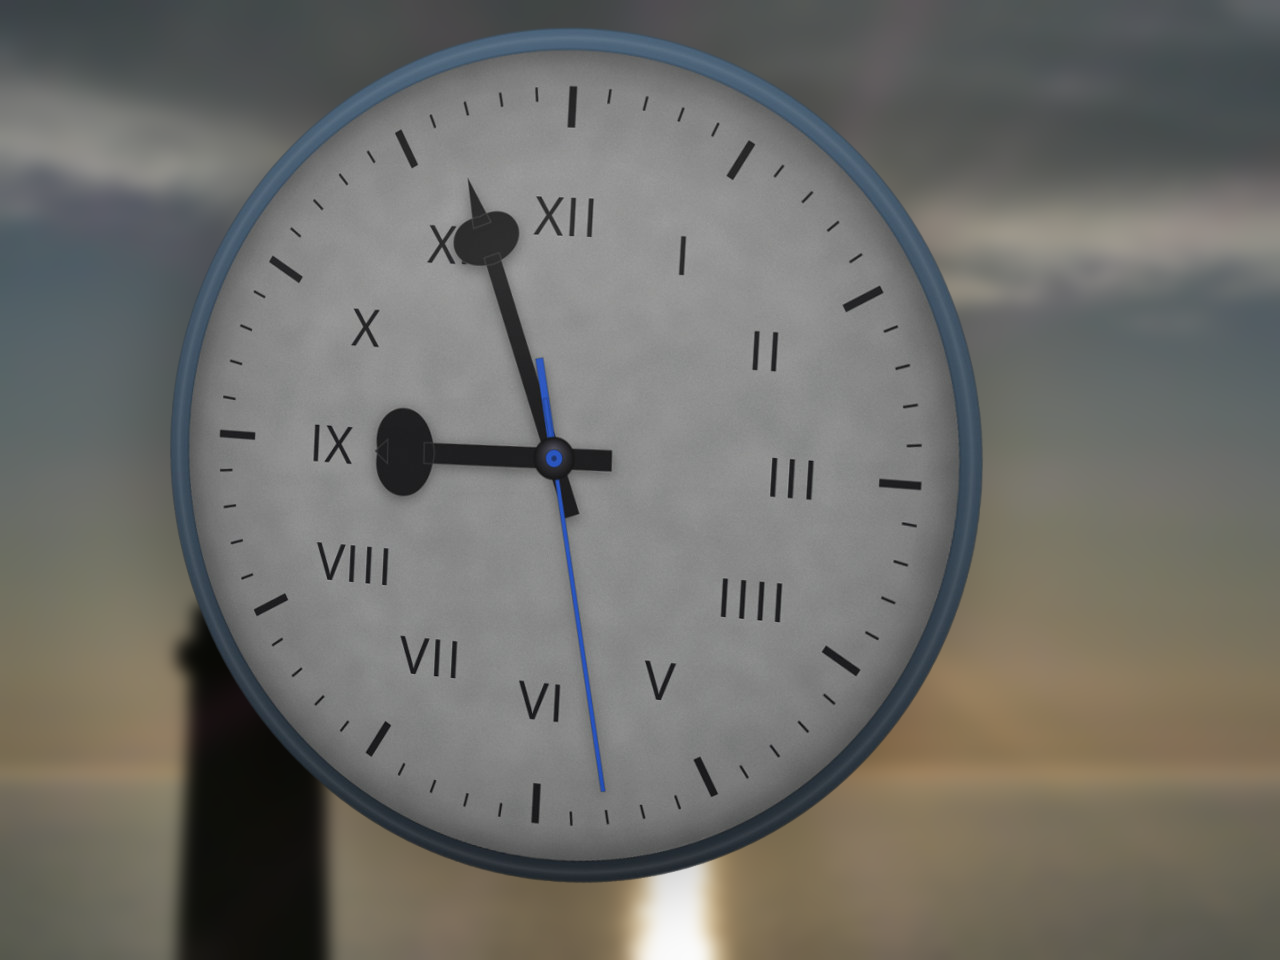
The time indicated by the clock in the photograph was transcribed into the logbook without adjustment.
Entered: 8:56:28
